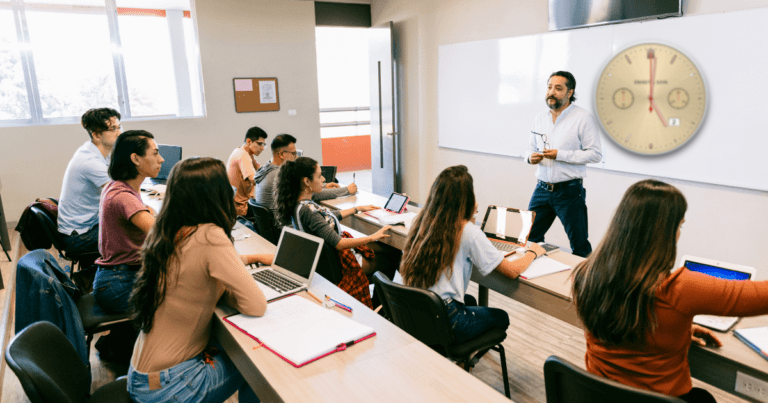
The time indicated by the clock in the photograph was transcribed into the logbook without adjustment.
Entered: 5:01
